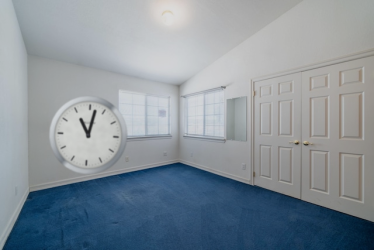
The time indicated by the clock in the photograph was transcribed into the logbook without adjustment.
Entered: 11:02
